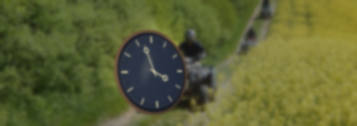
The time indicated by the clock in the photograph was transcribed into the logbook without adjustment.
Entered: 3:57
